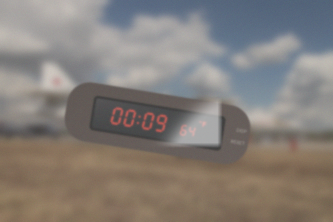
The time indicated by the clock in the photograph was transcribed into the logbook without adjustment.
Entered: 0:09
